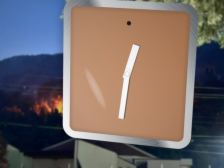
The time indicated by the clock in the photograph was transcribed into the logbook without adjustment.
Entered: 12:31
